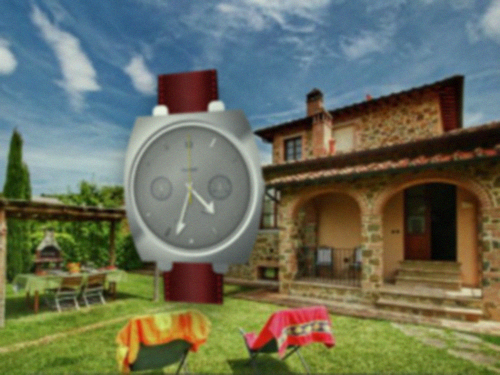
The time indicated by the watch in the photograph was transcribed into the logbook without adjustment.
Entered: 4:33
